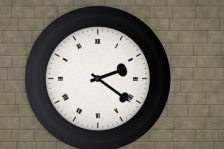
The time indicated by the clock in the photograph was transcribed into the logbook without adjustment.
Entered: 2:21
